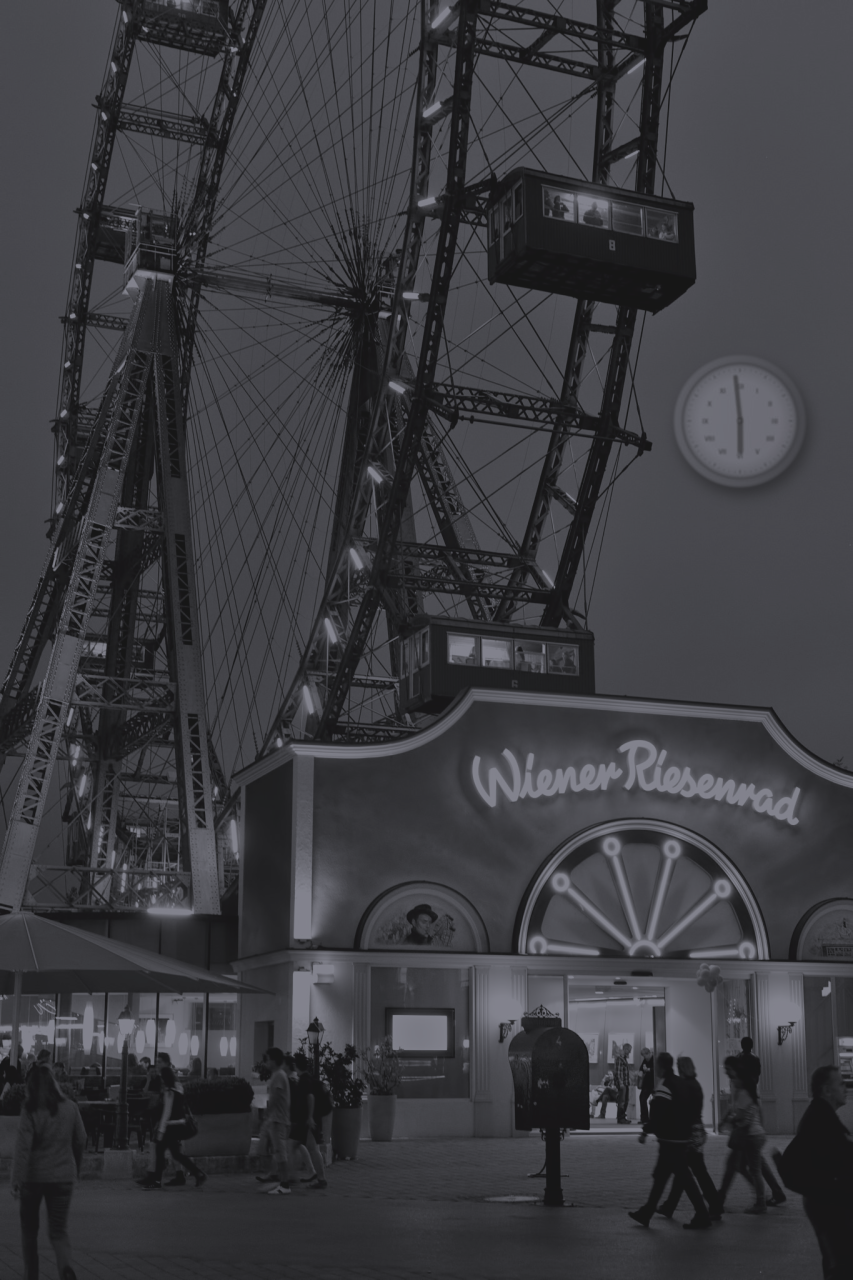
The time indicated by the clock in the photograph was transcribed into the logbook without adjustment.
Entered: 5:59
